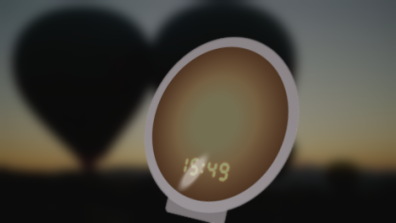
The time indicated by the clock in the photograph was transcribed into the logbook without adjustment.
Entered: 15:49
